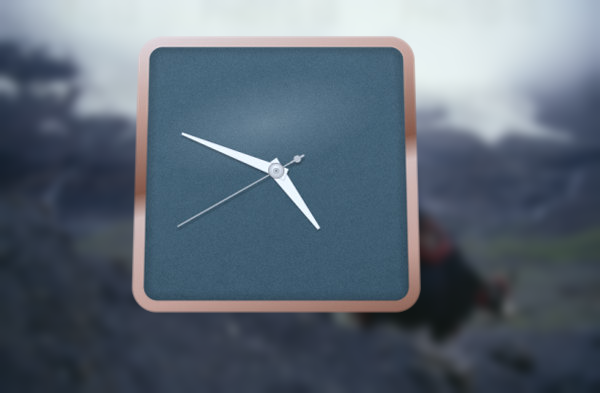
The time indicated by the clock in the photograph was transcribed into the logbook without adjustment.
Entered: 4:48:40
